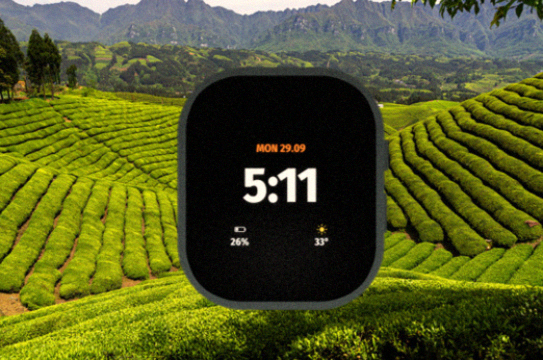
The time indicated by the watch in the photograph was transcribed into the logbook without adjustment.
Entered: 5:11
